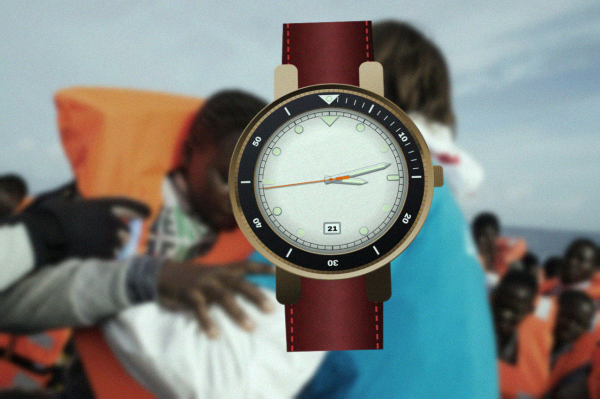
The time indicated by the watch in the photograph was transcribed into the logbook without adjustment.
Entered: 3:12:44
